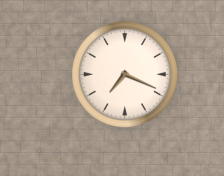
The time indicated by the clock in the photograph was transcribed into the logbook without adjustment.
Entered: 7:19
